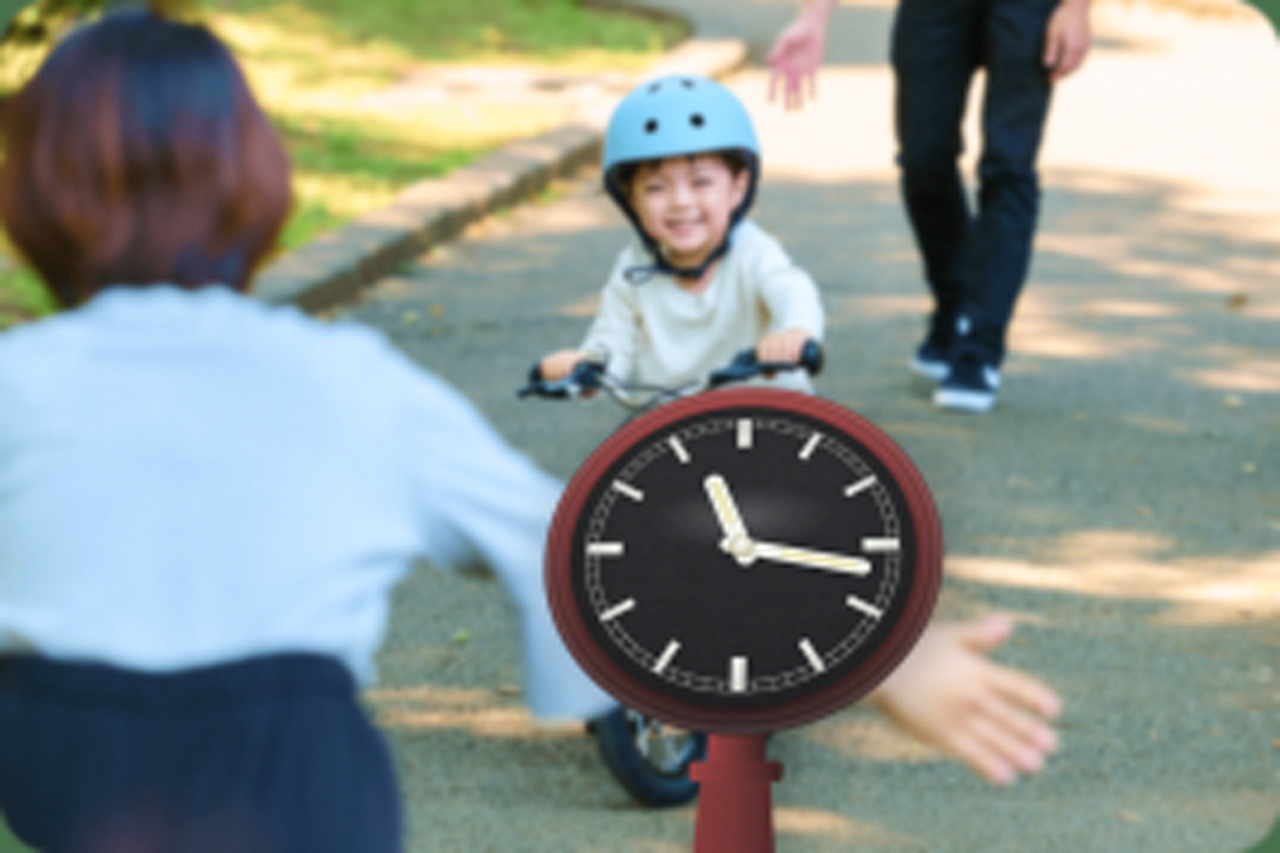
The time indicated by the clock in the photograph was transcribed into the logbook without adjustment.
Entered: 11:17
